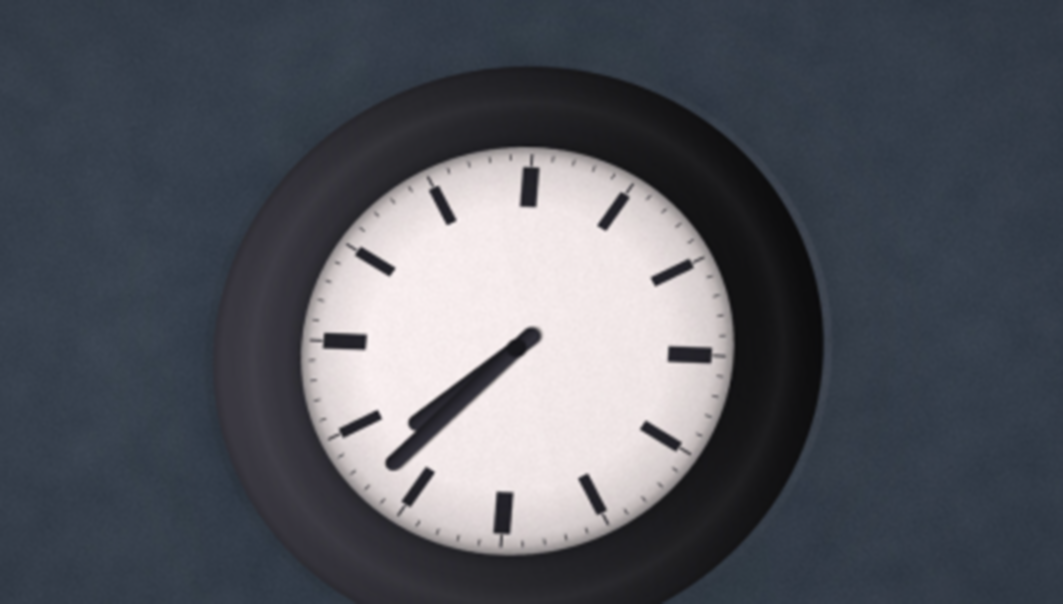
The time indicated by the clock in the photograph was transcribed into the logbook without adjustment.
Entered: 7:37
